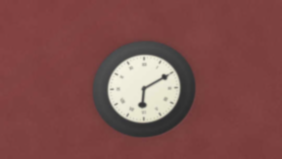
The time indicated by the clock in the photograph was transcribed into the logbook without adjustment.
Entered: 6:10
